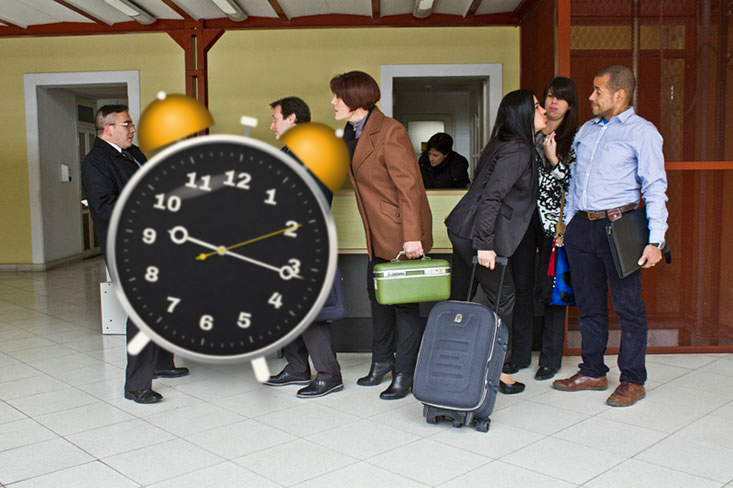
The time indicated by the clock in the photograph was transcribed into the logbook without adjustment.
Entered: 9:16:10
